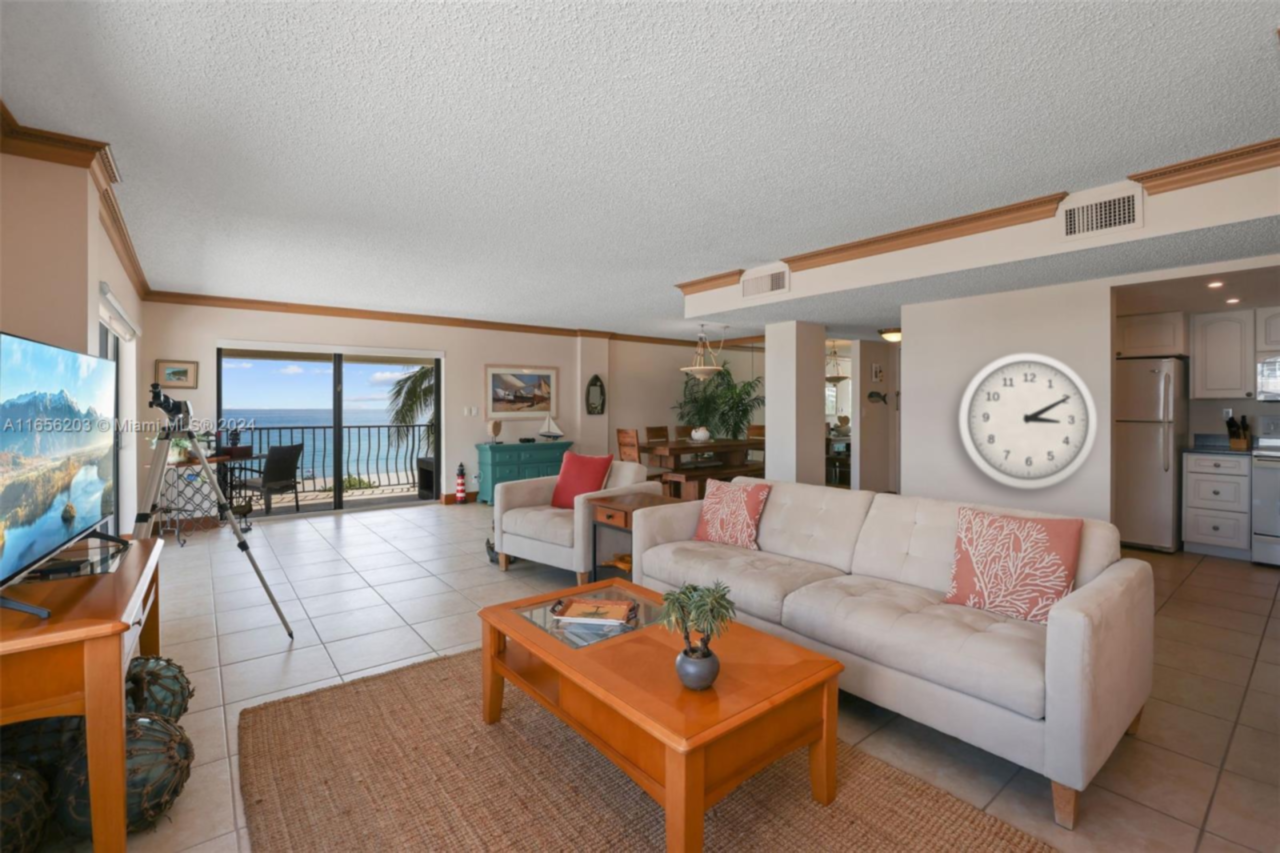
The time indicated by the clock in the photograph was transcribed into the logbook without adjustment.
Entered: 3:10
